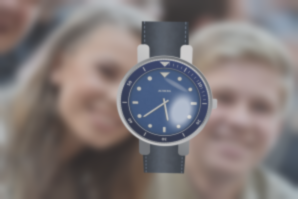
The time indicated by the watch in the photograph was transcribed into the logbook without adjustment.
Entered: 5:39
